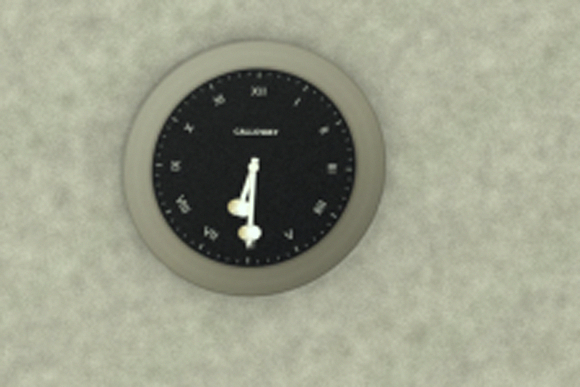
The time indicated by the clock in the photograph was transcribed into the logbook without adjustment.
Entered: 6:30
